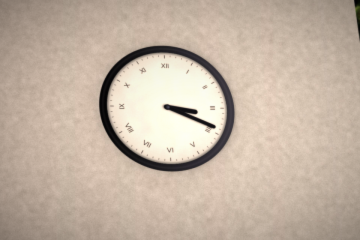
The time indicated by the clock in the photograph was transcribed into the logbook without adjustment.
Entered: 3:19
